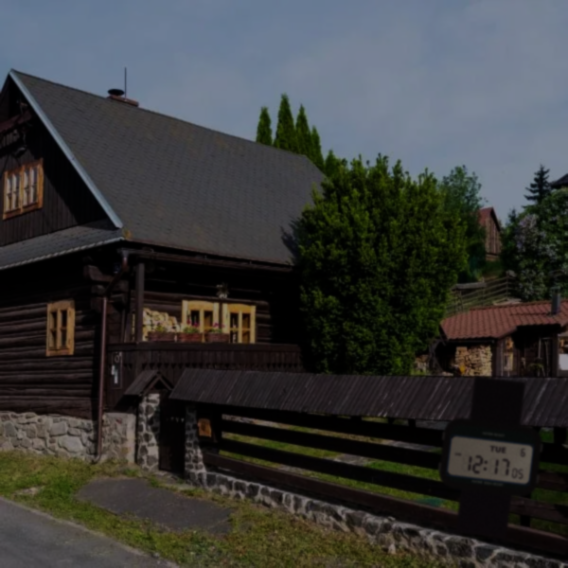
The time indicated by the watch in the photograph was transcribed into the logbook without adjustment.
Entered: 12:17
